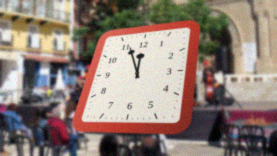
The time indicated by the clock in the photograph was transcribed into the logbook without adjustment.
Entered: 11:56
